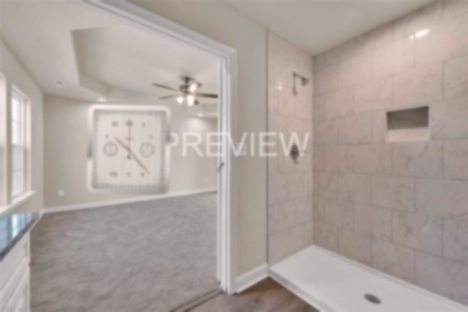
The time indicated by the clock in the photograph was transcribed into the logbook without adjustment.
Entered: 10:23
